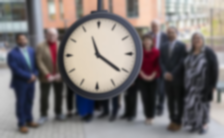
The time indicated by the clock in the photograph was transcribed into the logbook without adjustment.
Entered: 11:21
